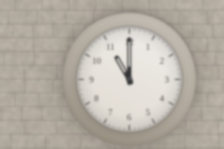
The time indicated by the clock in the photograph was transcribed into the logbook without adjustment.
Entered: 11:00
